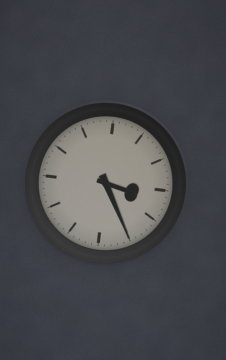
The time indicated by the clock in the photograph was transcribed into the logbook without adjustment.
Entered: 3:25
